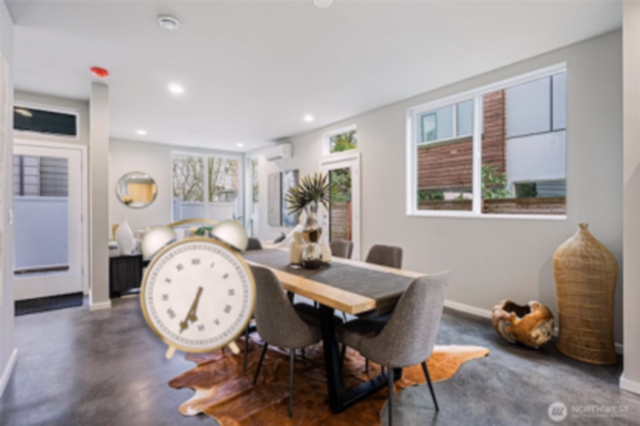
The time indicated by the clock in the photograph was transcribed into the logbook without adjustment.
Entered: 6:35
